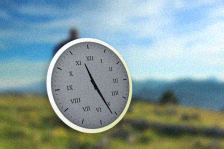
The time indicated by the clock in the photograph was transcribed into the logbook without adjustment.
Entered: 11:26
